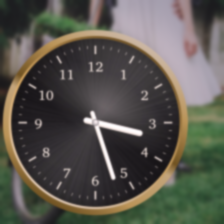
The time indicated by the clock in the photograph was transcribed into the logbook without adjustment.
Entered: 3:27
